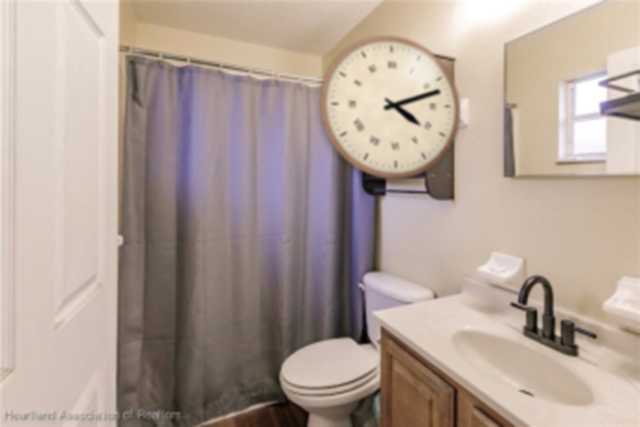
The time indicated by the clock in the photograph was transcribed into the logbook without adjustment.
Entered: 4:12
